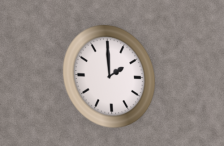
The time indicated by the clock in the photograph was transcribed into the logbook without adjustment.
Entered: 2:00
